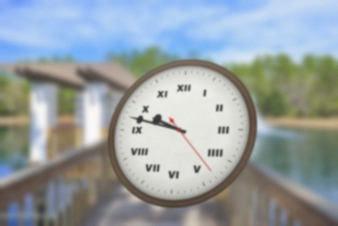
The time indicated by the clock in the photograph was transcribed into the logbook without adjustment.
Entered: 9:47:23
